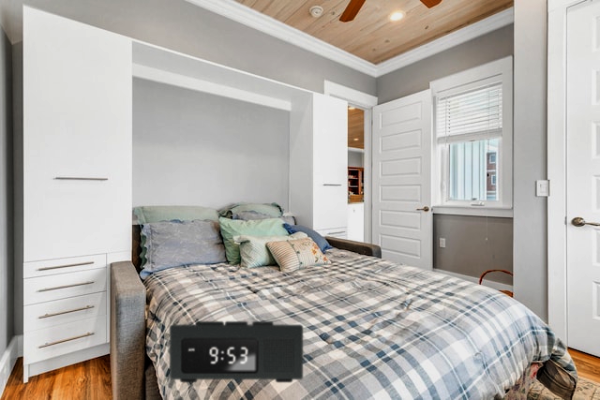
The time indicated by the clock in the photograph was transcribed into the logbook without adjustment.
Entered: 9:53
